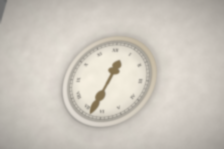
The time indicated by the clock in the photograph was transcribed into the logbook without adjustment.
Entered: 12:33
